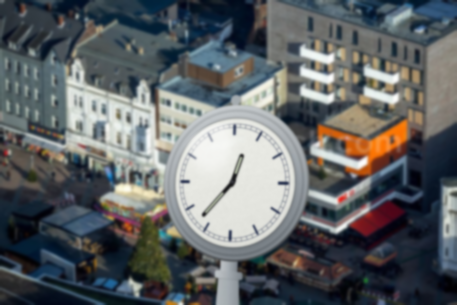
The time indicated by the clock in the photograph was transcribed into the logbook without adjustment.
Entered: 12:37
